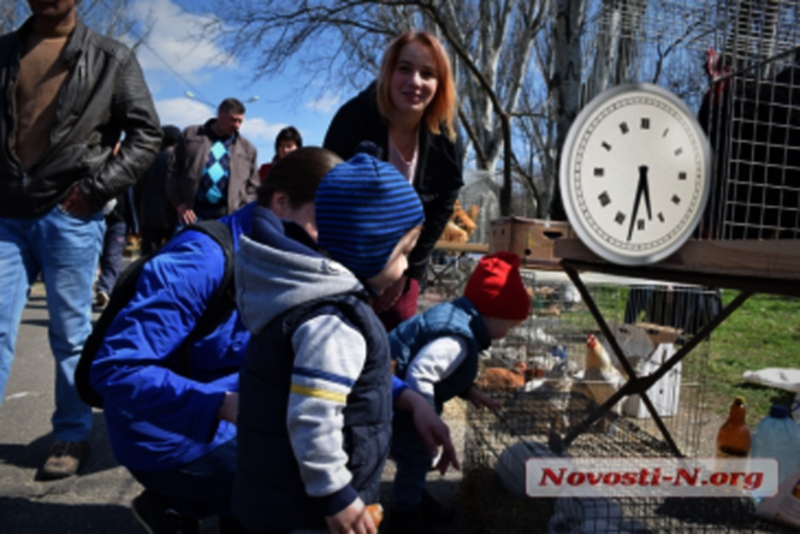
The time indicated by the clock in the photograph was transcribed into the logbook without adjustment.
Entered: 5:32
